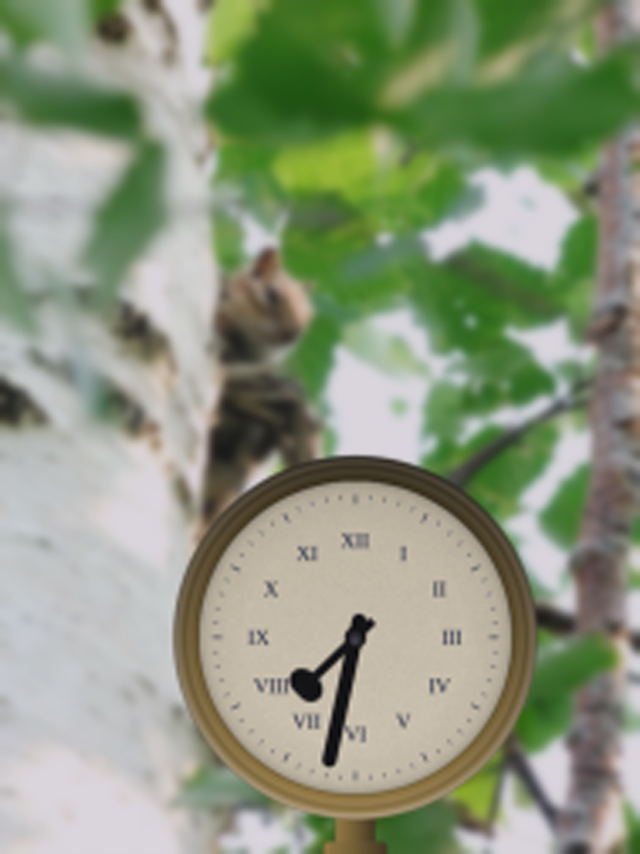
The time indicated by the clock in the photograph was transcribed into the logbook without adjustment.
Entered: 7:32
